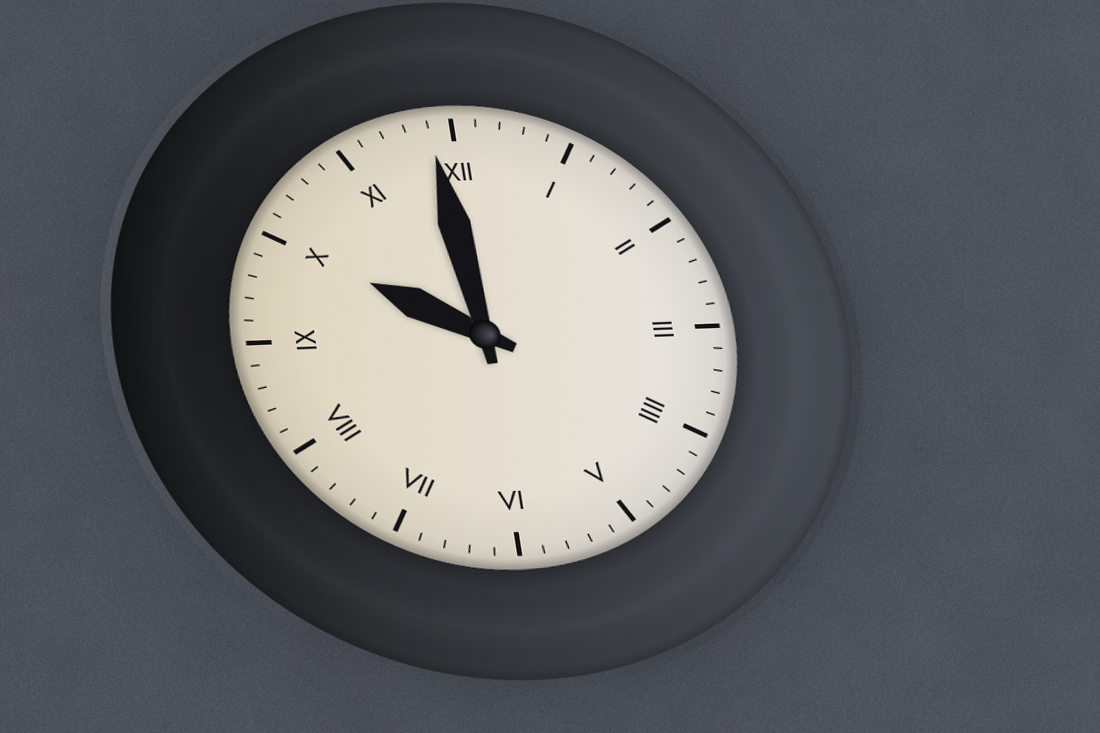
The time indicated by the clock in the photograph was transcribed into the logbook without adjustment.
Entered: 9:59
